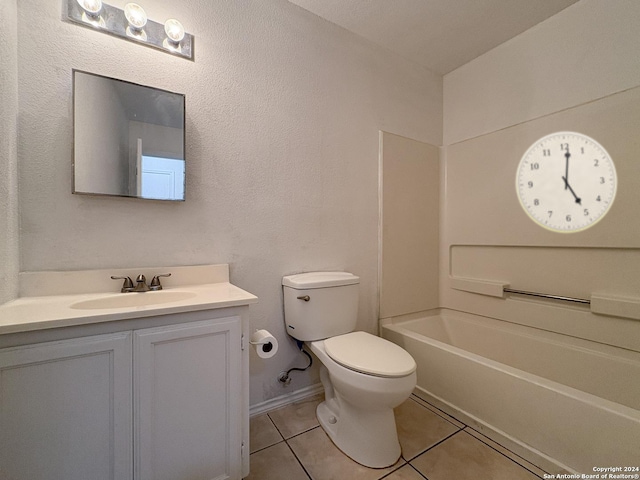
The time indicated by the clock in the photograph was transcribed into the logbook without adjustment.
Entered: 5:01
